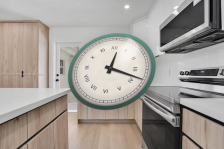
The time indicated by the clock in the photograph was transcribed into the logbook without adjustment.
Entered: 12:18
